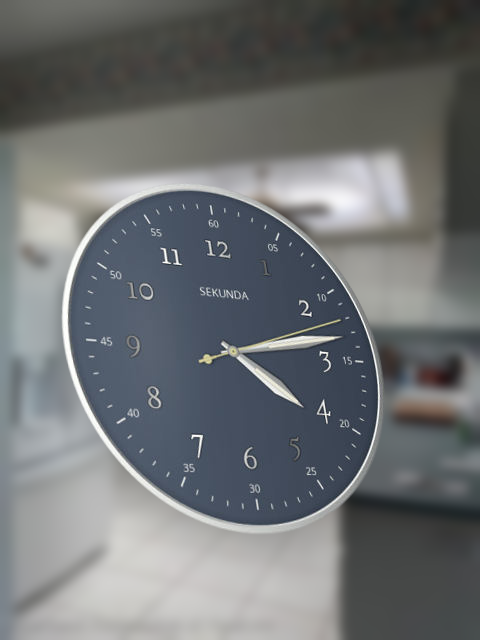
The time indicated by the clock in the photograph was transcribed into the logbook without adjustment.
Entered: 4:13:12
